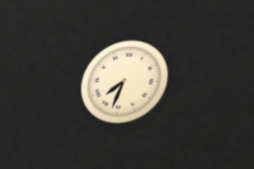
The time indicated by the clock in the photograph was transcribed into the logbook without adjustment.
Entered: 7:32
